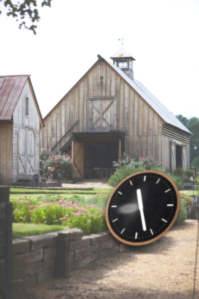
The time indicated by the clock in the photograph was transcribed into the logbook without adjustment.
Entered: 11:27
